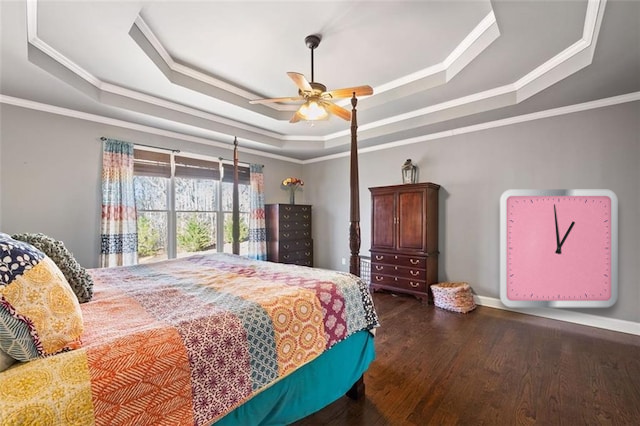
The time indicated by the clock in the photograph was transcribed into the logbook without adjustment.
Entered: 12:59
